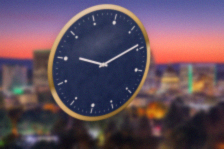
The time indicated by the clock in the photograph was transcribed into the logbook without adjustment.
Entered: 9:09
